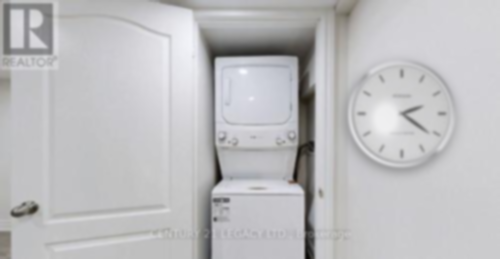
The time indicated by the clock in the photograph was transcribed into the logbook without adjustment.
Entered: 2:21
